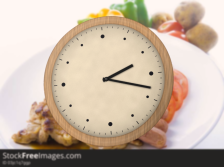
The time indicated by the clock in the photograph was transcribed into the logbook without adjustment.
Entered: 2:18
